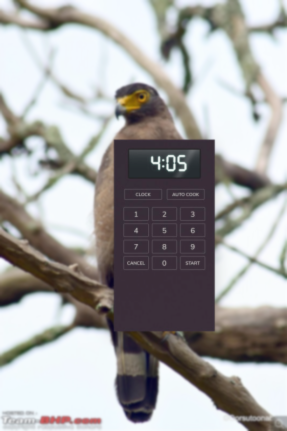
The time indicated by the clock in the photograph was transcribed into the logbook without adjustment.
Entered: 4:05
